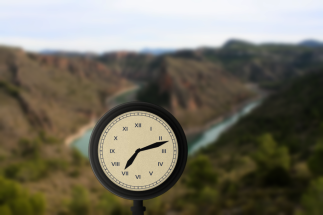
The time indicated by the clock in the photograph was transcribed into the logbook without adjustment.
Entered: 7:12
